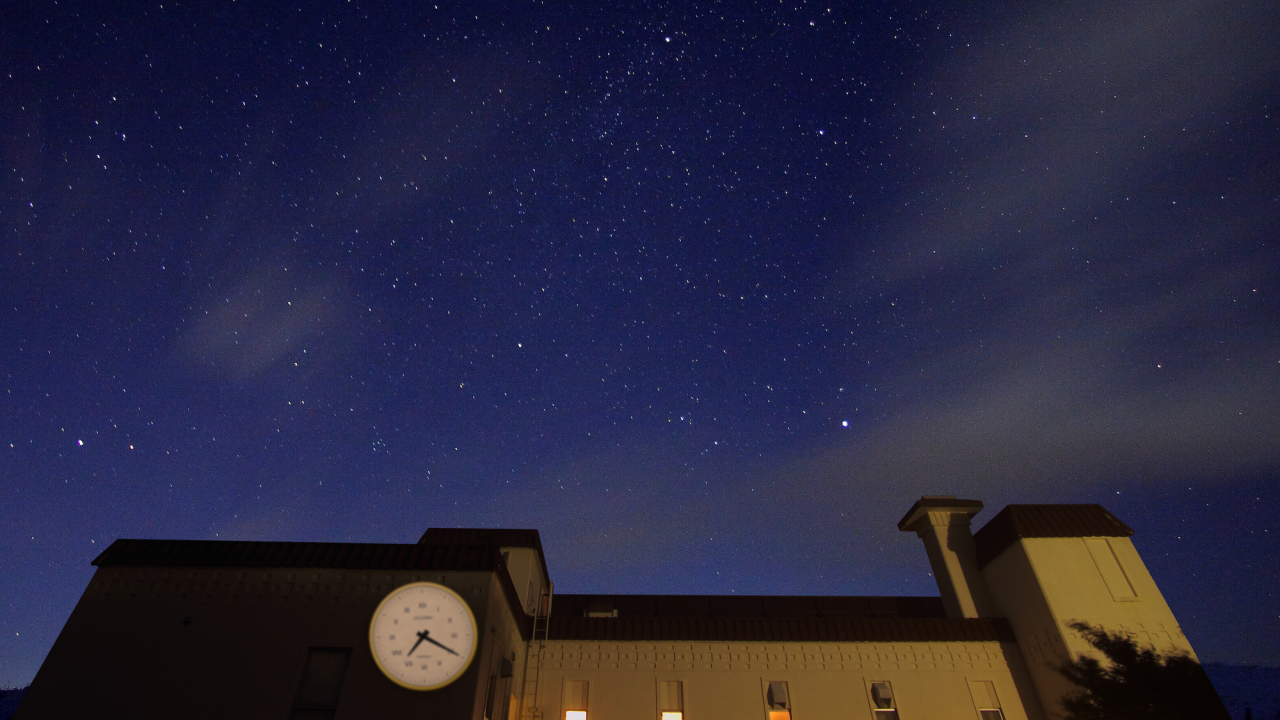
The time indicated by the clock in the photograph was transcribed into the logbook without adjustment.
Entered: 7:20
